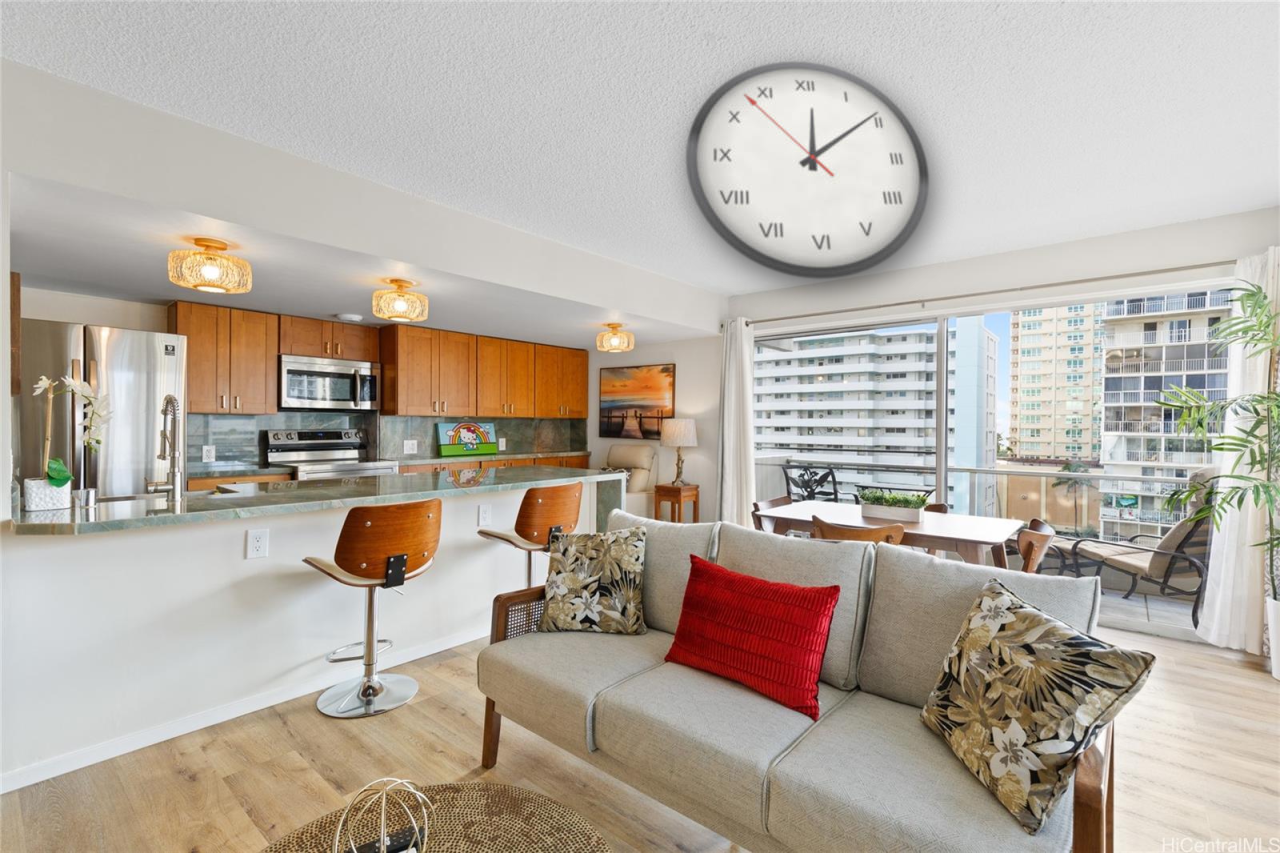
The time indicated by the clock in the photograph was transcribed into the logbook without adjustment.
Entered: 12:08:53
